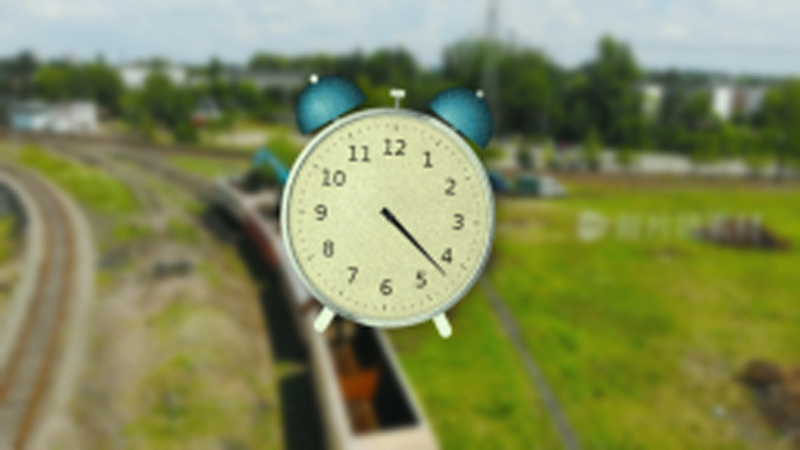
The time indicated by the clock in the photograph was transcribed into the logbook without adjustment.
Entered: 4:22
